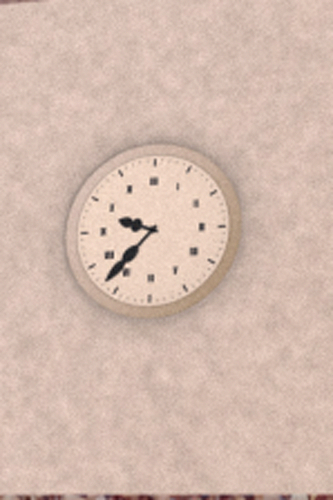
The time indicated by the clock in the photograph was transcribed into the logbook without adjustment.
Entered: 9:37
